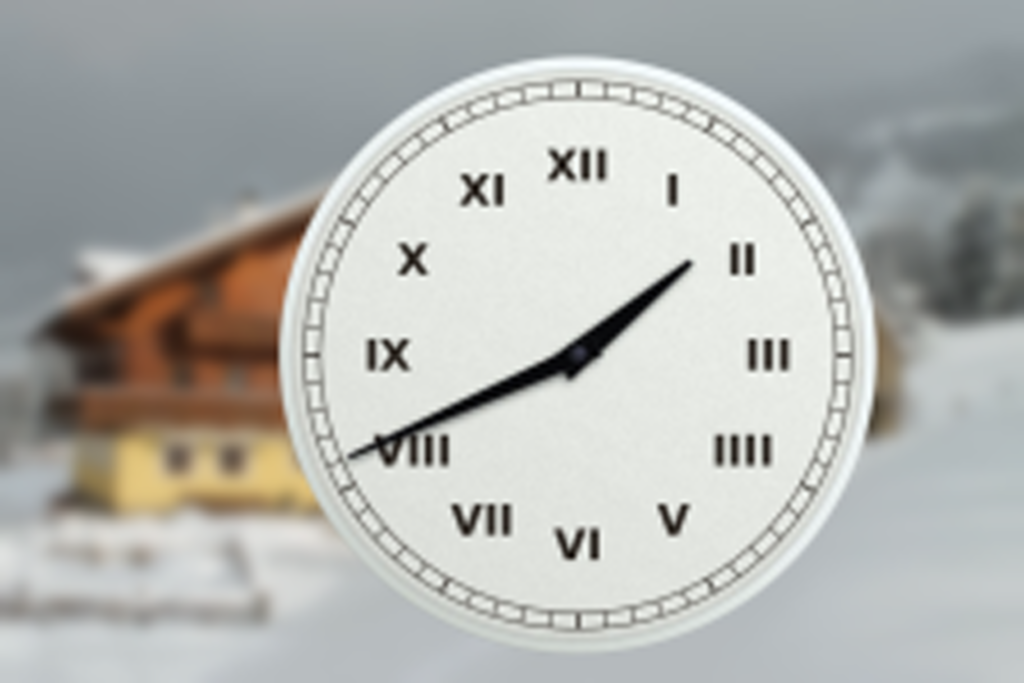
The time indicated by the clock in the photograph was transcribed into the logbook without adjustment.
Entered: 1:41
